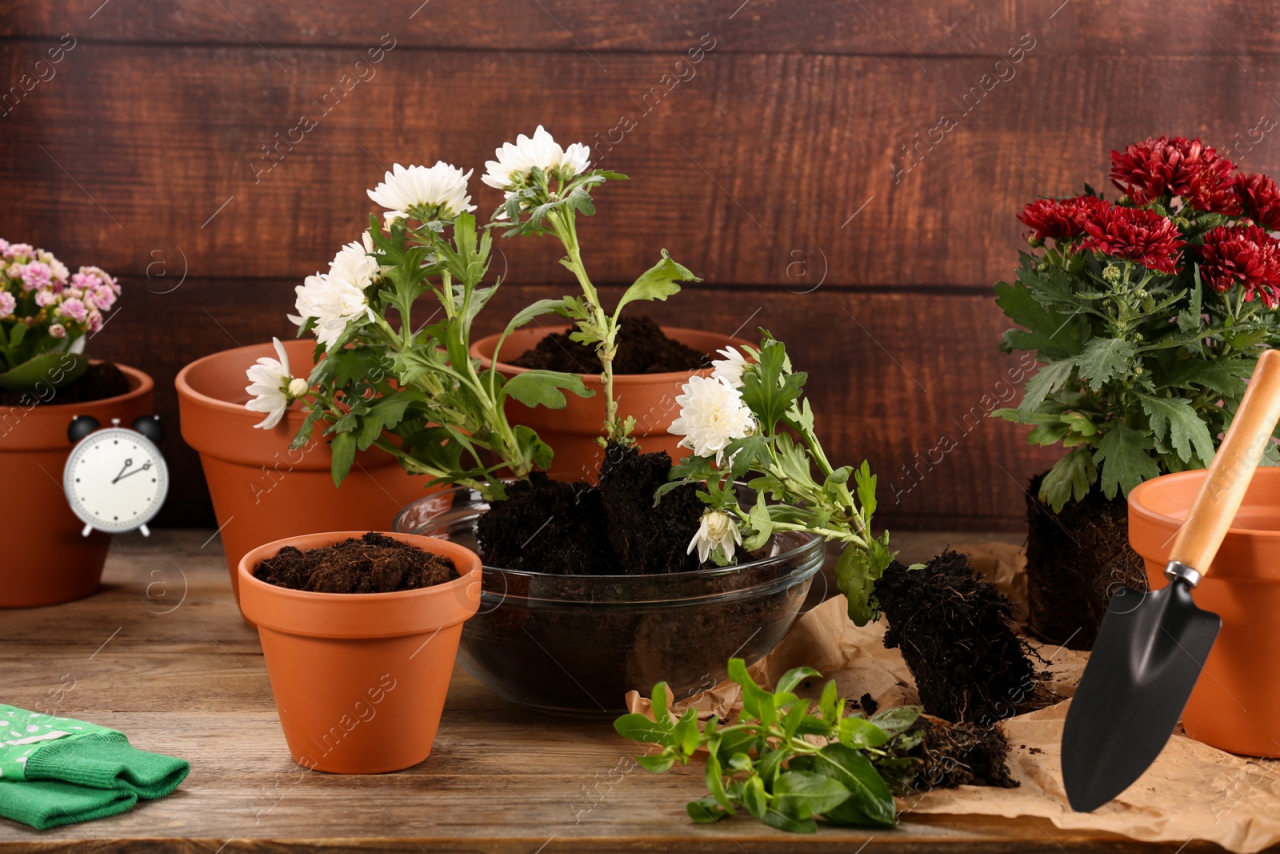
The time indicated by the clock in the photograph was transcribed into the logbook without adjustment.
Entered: 1:11
